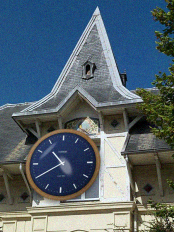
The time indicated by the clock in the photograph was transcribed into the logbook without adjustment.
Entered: 10:40
